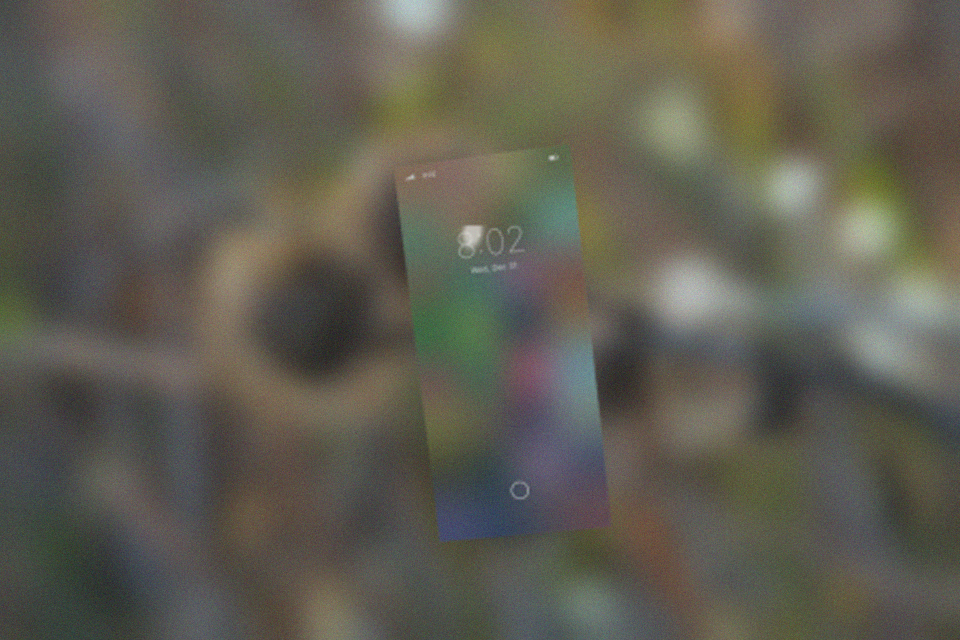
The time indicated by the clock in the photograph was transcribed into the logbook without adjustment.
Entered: 8:02
